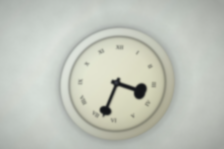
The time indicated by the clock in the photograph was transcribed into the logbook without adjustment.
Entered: 3:33
